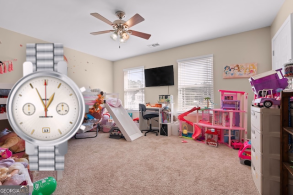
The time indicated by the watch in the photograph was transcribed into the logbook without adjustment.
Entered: 12:56
